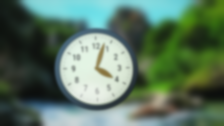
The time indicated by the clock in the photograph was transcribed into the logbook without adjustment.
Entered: 4:03
